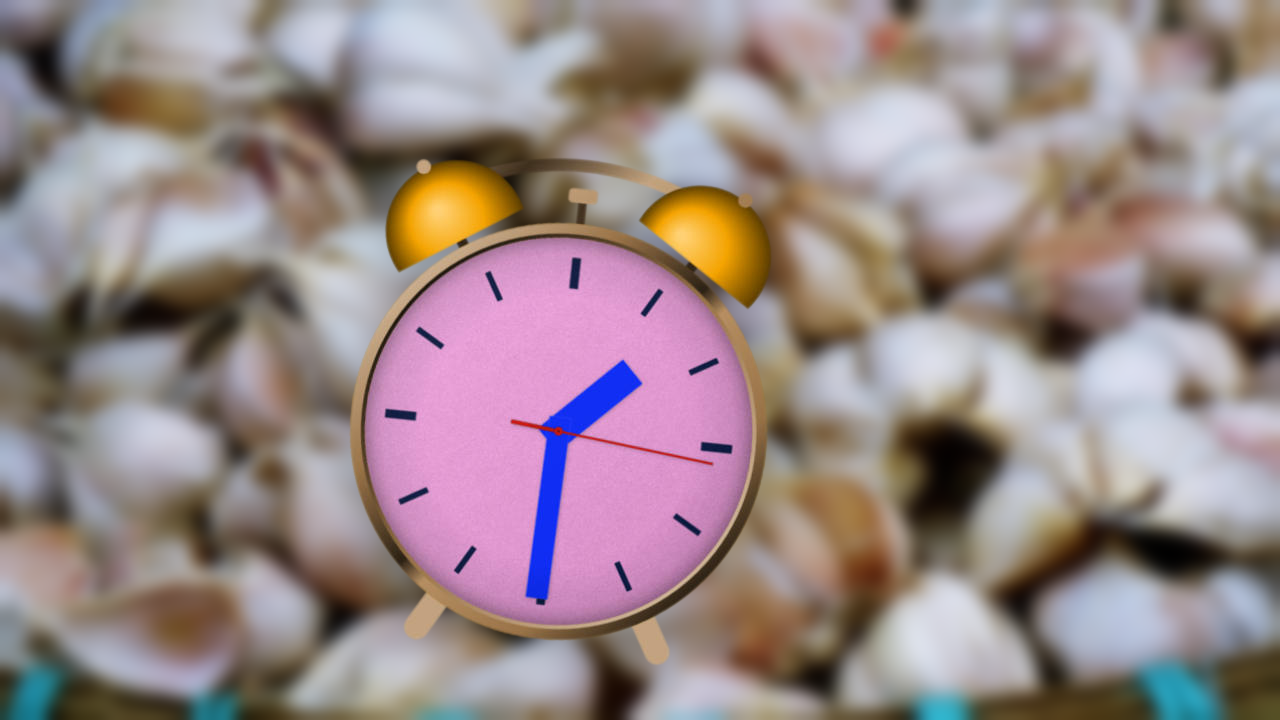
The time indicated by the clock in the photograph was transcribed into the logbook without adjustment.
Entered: 1:30:16
